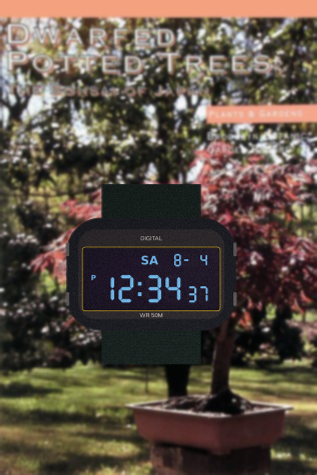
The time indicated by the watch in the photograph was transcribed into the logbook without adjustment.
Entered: 12:34:37
